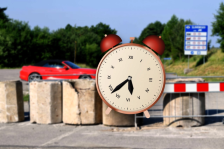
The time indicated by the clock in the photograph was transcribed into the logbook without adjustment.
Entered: 5:38
